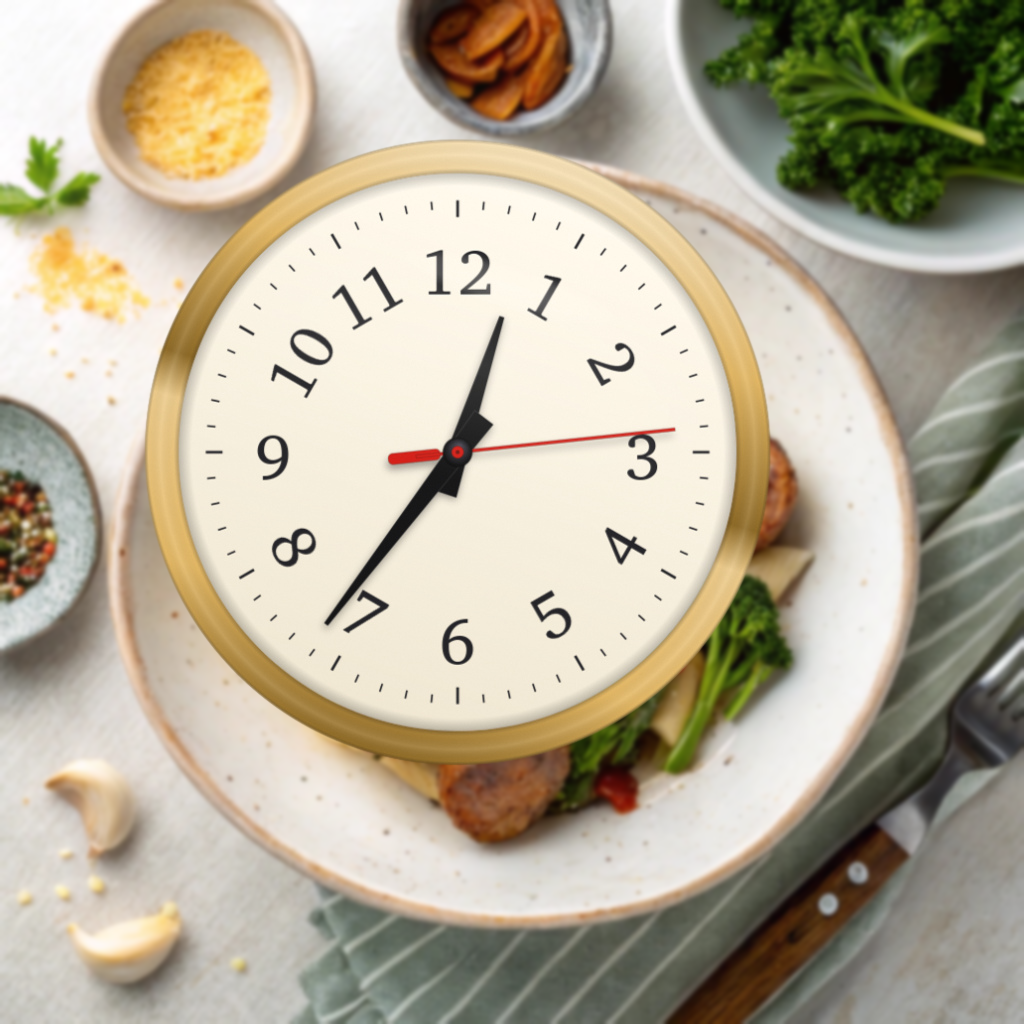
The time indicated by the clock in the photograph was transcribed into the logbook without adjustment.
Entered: 12:36:14
